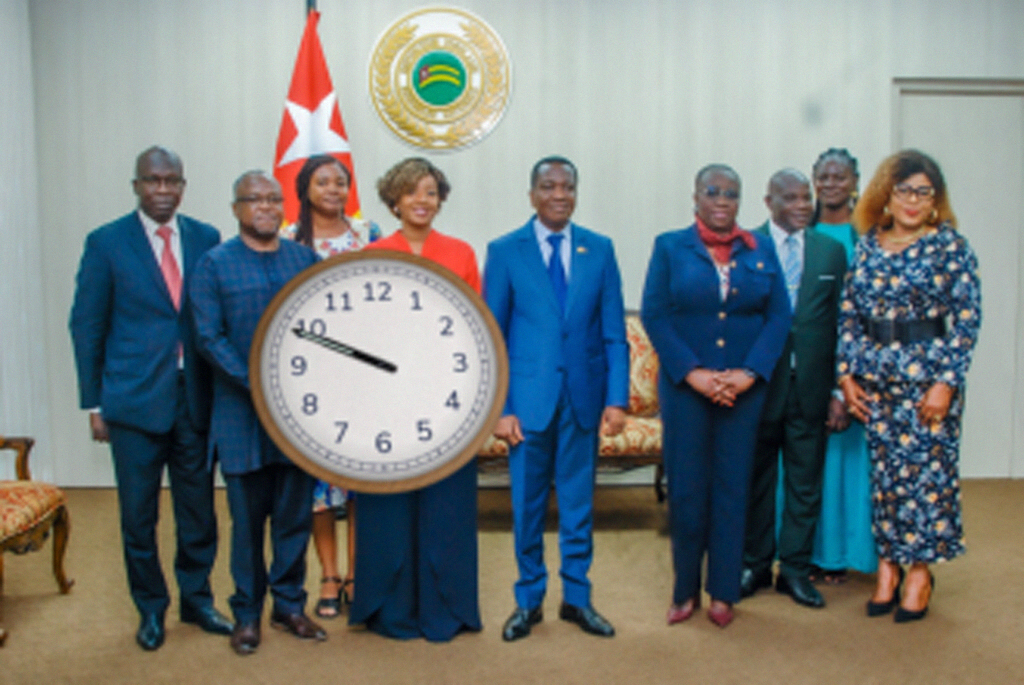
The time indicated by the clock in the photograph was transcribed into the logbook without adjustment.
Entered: 9:49
